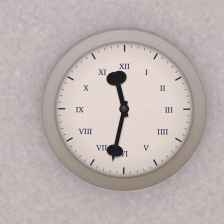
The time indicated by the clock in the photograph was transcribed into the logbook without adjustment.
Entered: 11:32
